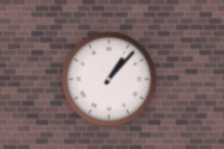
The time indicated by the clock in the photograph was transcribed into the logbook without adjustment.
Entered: 1:07
